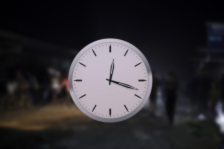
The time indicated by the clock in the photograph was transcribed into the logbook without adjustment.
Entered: 12:18
